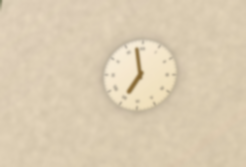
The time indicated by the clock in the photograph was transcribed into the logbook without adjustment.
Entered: 6:58
